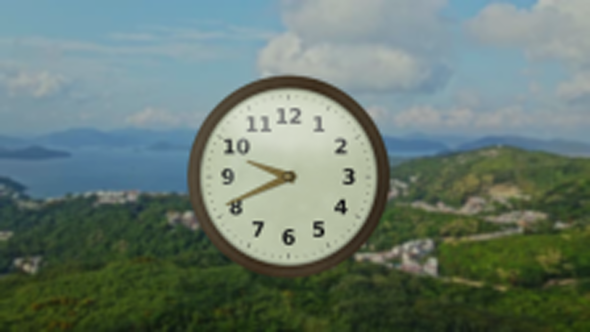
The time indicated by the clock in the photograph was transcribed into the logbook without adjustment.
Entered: 9:41
